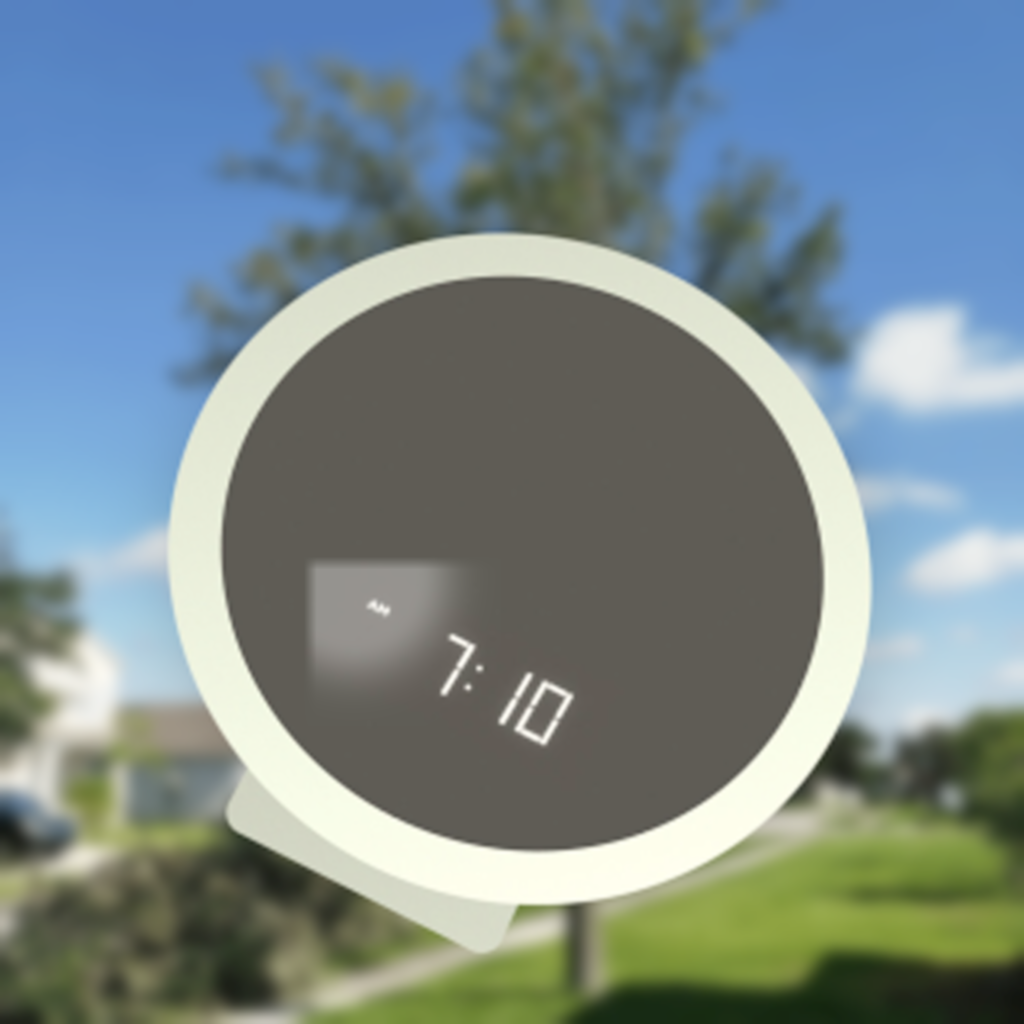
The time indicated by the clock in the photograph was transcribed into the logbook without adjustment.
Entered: 7:10
